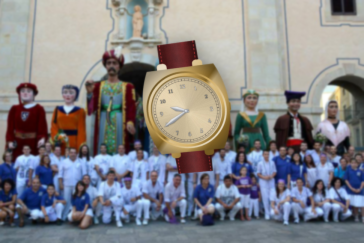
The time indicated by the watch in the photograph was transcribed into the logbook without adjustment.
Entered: 9:40
